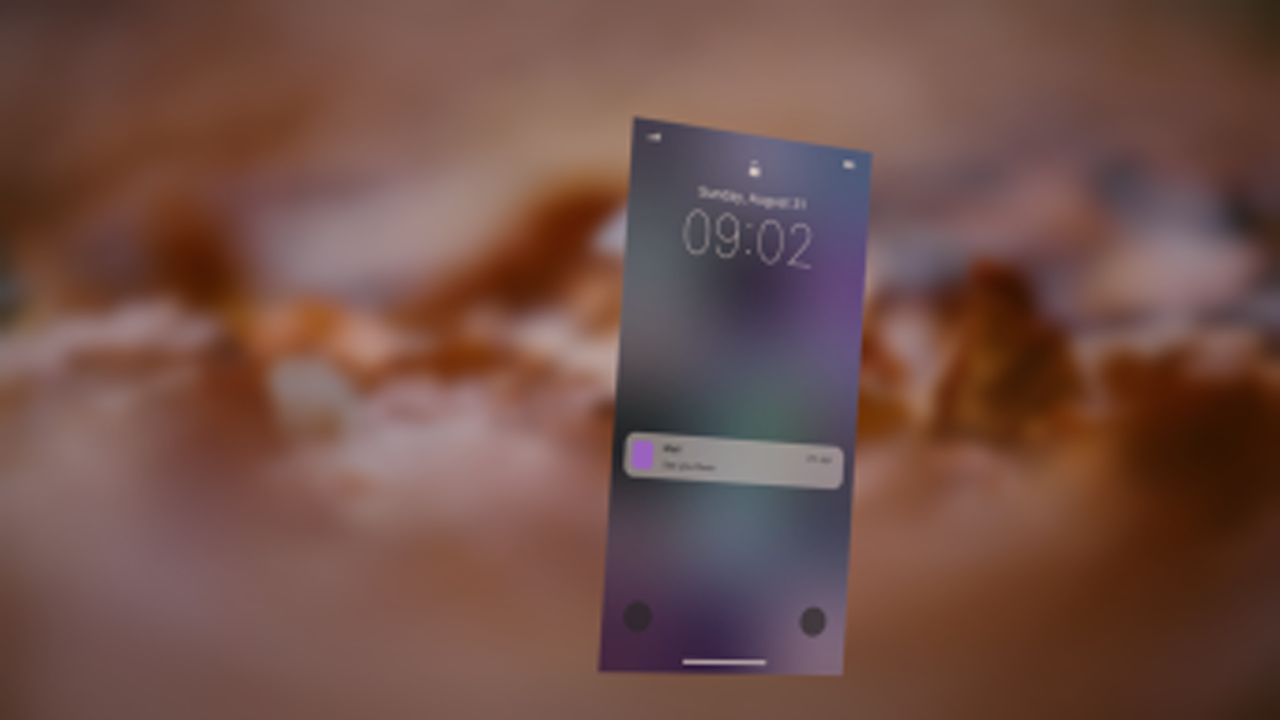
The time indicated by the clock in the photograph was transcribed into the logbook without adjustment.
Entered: 9:02
